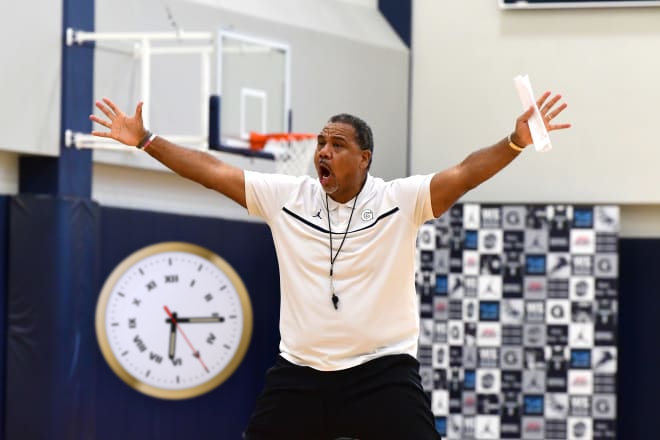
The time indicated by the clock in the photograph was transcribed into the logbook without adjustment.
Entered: 6:15:25
